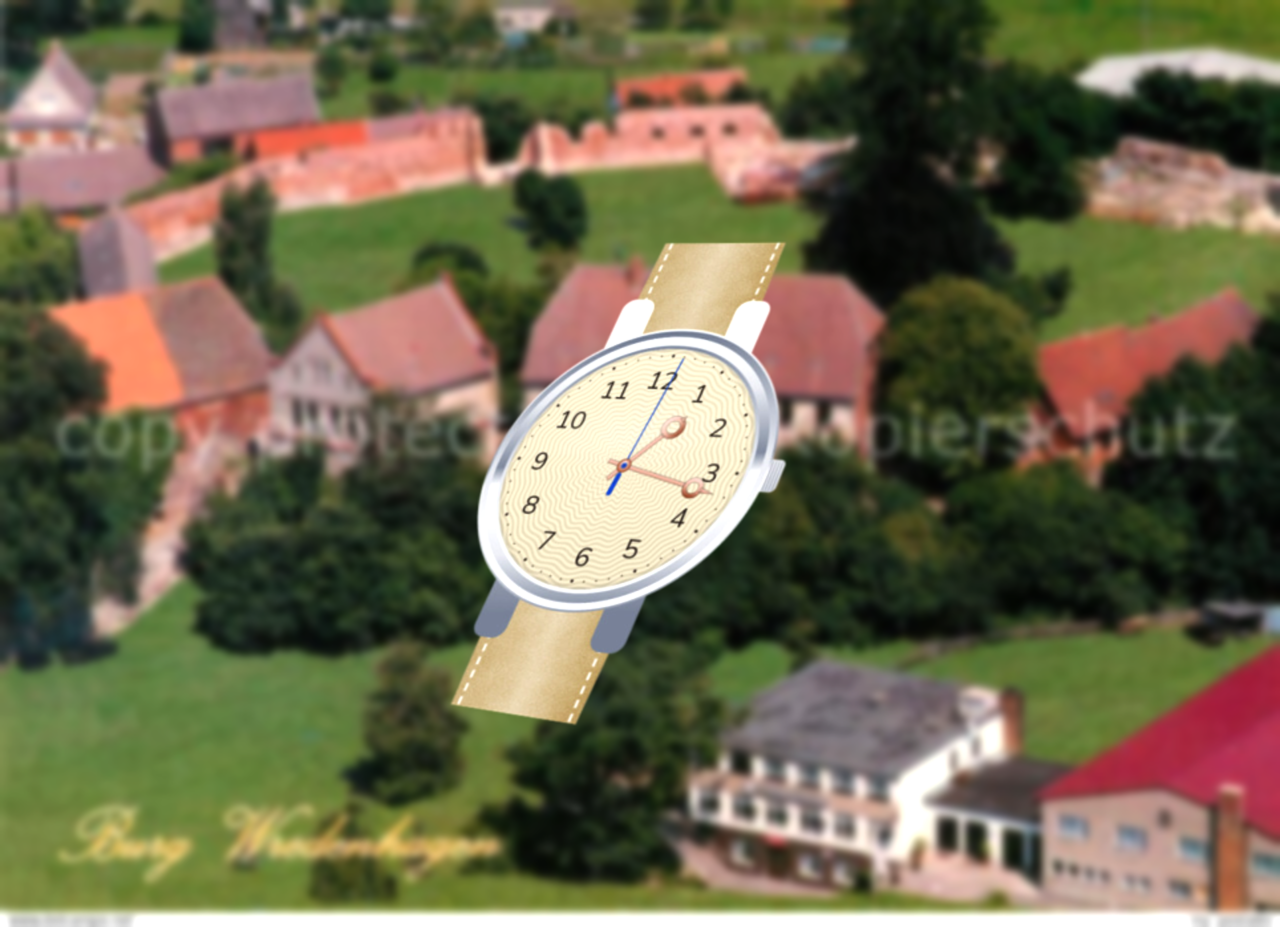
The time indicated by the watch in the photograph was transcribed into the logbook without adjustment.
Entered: 1:17:01
